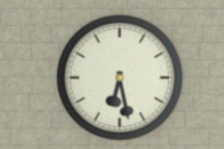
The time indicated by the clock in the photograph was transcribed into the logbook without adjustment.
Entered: 6:28
